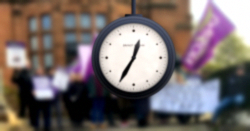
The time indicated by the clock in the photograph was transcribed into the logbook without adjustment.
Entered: 12:35
